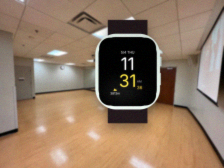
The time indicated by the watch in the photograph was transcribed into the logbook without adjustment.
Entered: 11:31
